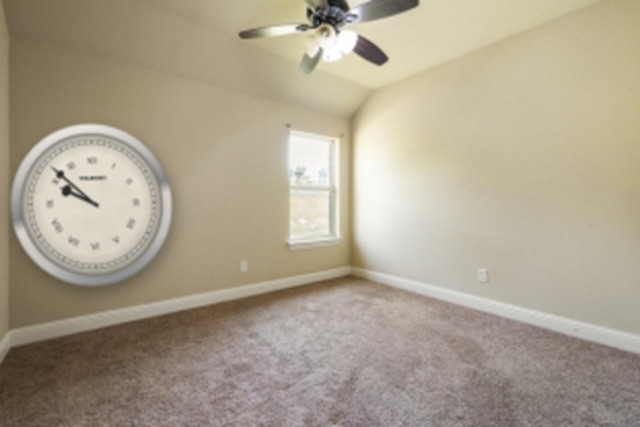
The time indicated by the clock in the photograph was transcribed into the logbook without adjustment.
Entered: 9:52
